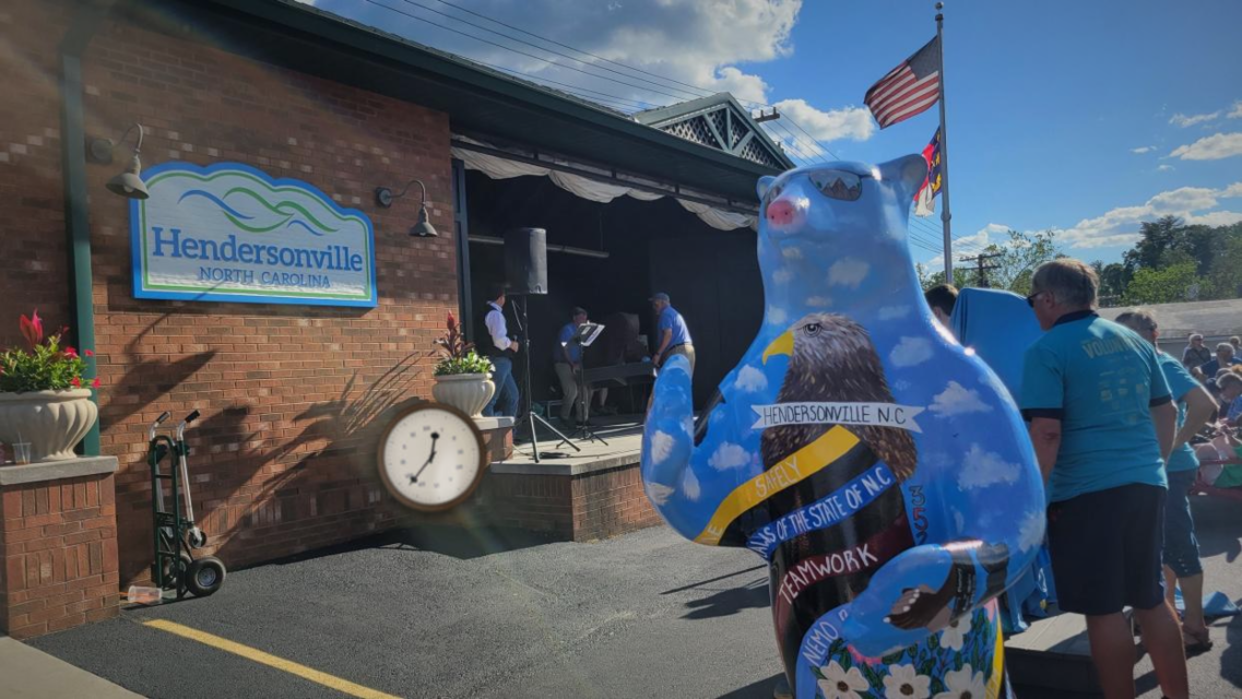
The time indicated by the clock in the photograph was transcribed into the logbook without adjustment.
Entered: 12:38
